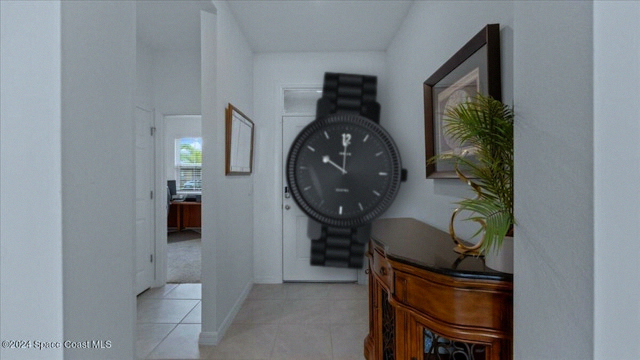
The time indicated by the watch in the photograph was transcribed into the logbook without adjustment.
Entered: 10:00
